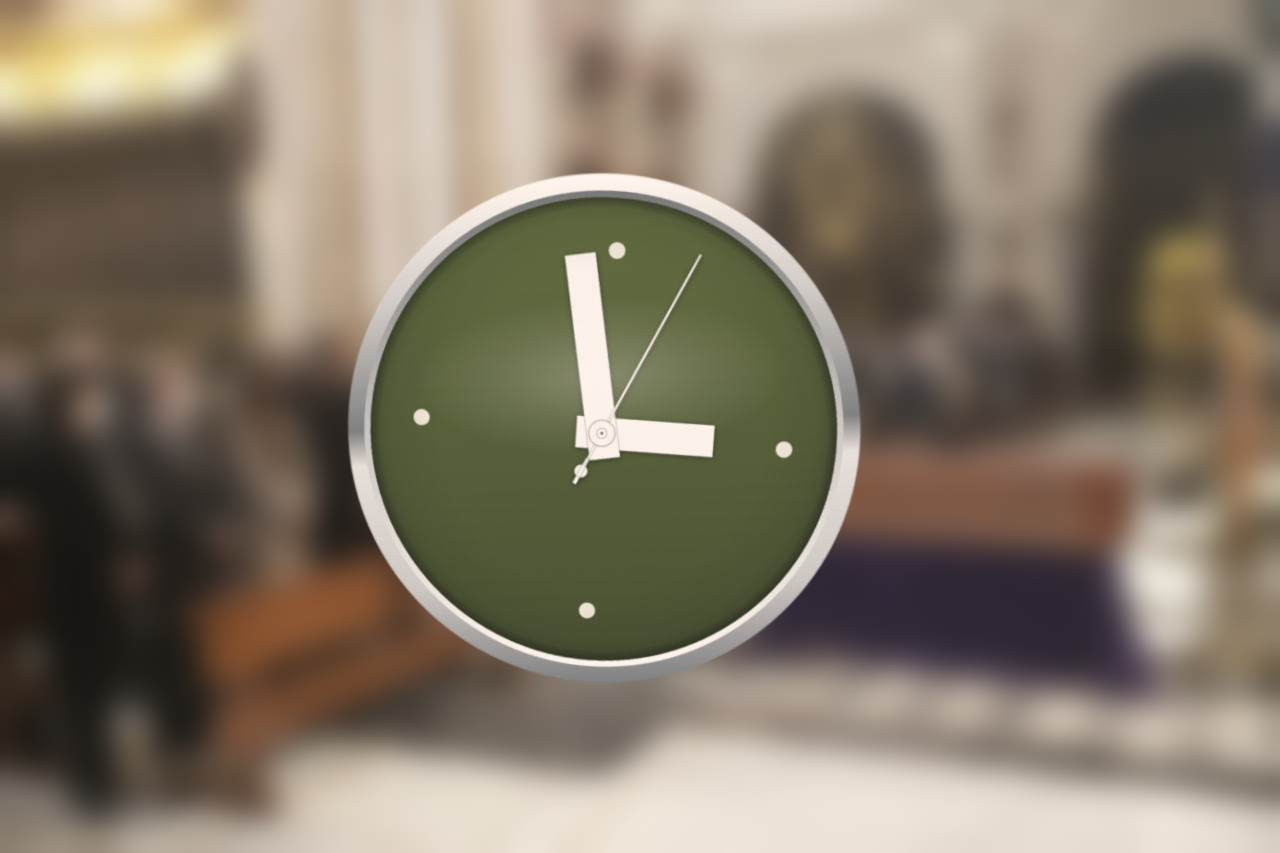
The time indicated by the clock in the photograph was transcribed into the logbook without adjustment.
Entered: 2:58:04
